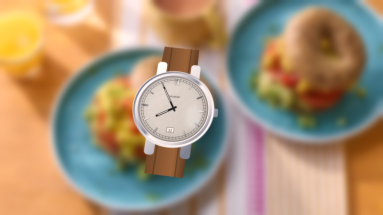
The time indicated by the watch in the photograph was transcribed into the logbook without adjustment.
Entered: 7:55
